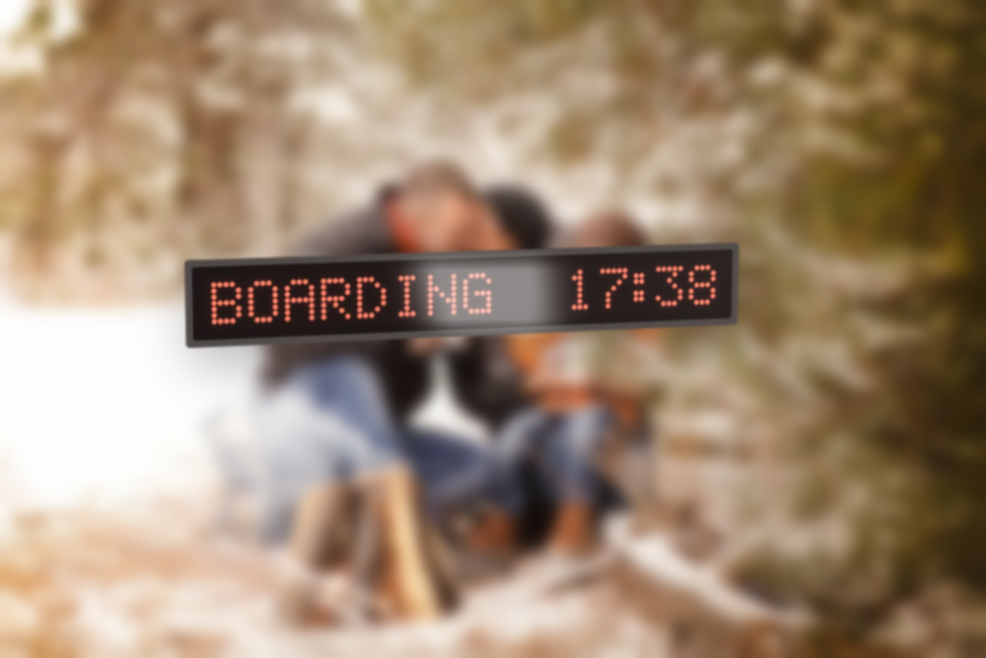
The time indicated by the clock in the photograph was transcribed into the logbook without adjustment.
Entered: 17:38
